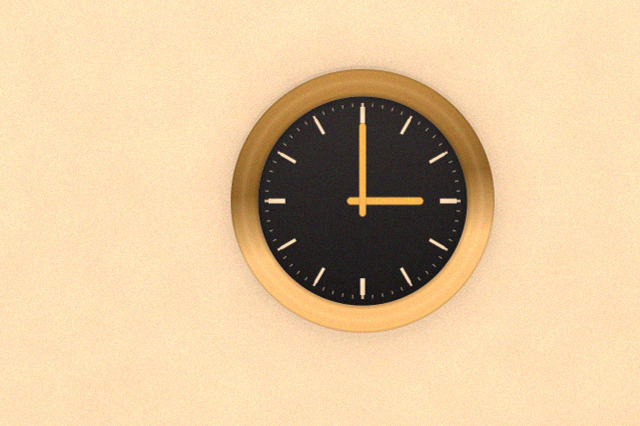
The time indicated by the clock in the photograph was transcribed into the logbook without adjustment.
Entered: 3:00
